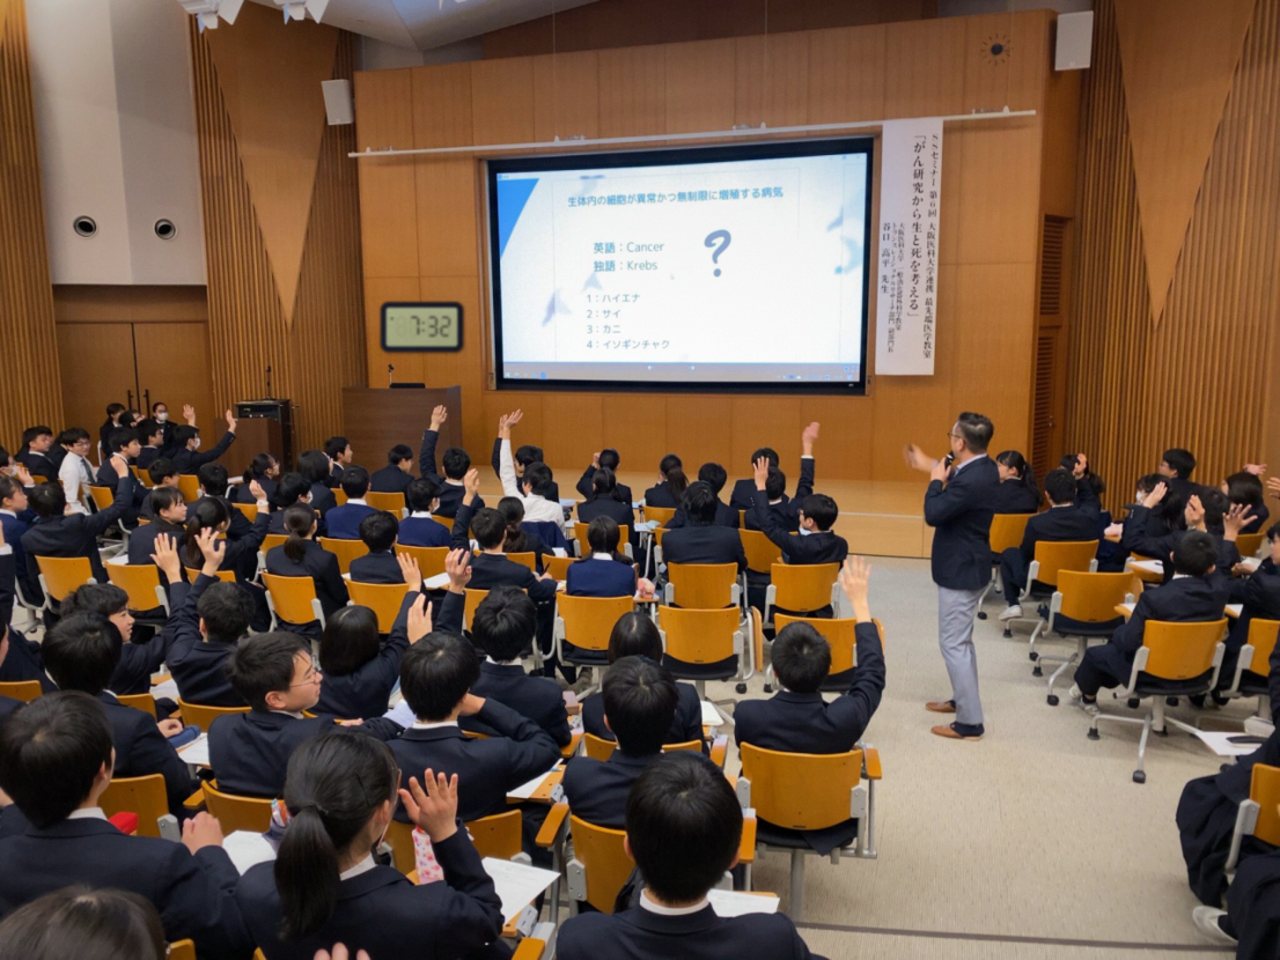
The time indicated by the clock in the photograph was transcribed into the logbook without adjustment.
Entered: 7:32
